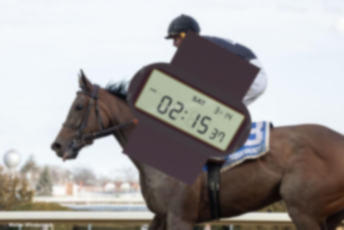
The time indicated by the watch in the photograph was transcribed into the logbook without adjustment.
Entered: 2:15:37
